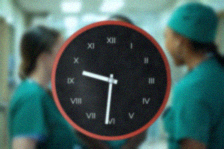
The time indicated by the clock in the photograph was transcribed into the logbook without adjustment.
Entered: 9:31
